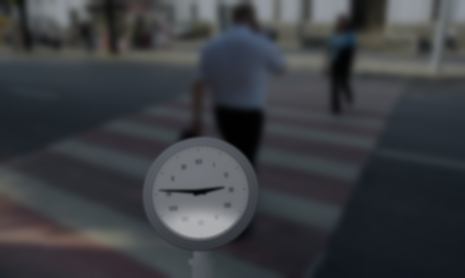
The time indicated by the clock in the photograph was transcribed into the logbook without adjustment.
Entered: 2:46
